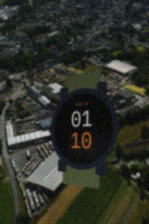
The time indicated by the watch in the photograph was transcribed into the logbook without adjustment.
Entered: 1:10
